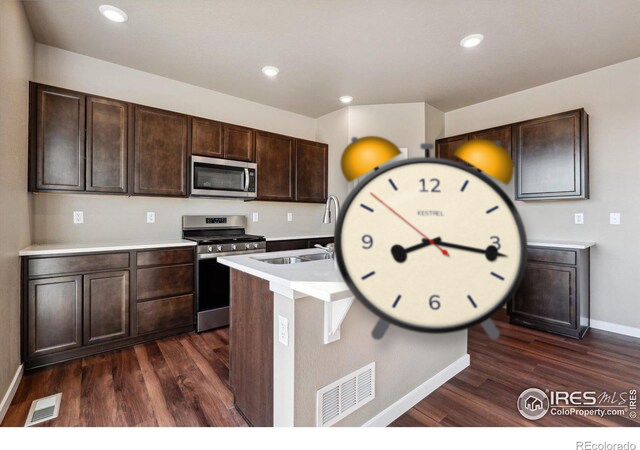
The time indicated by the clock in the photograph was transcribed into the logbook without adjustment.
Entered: 8:16:52
